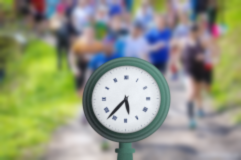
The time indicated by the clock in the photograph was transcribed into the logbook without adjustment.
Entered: 5:37
